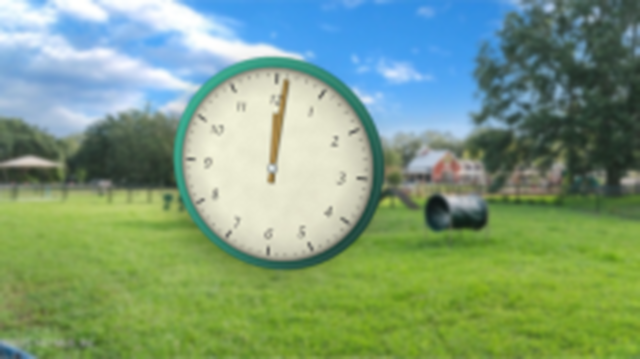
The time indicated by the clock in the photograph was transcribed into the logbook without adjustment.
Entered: 12:01
